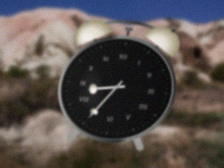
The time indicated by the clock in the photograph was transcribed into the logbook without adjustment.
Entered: 8:35
